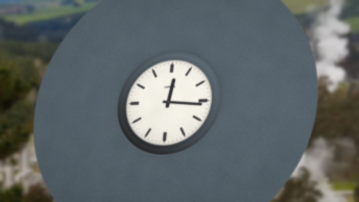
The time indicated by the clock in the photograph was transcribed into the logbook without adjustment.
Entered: 12:16
